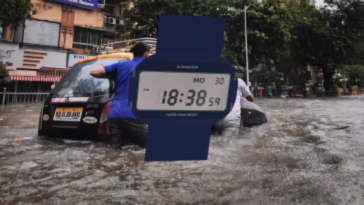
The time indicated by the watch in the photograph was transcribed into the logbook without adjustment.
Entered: 18:38
